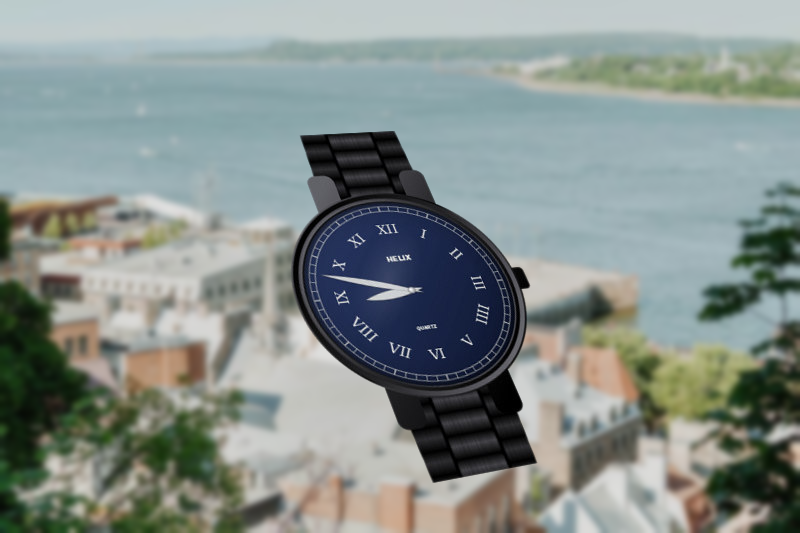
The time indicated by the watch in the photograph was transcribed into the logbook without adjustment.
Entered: 8:48
